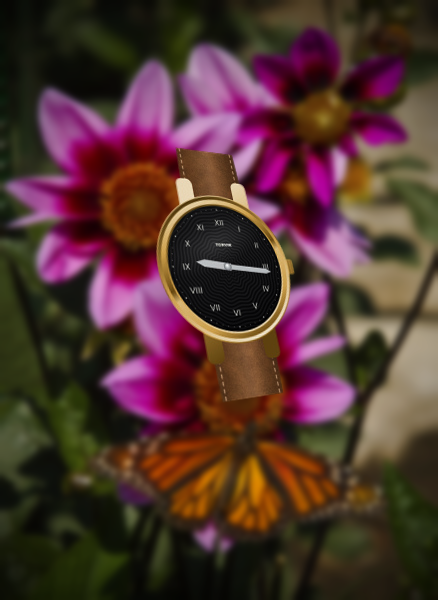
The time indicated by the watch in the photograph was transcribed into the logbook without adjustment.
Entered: 9:16
